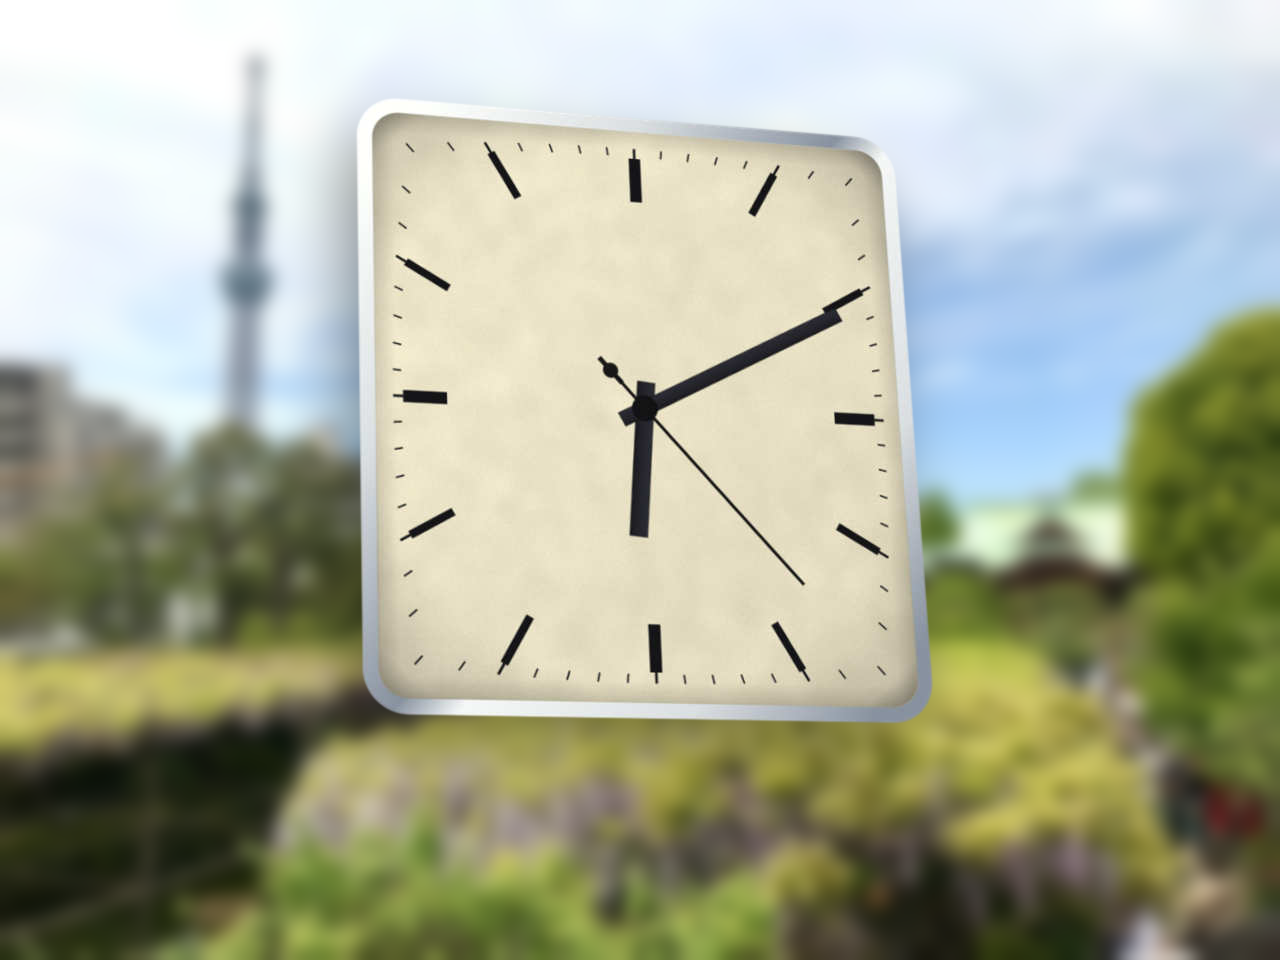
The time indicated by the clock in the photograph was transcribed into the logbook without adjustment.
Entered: 6:10:23
